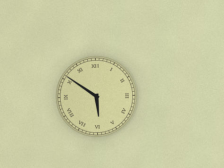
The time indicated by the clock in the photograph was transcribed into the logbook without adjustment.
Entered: 5:51
